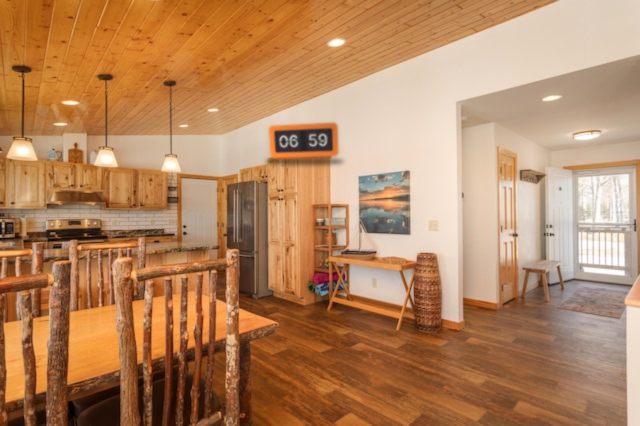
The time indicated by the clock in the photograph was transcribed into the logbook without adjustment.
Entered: 6:59
